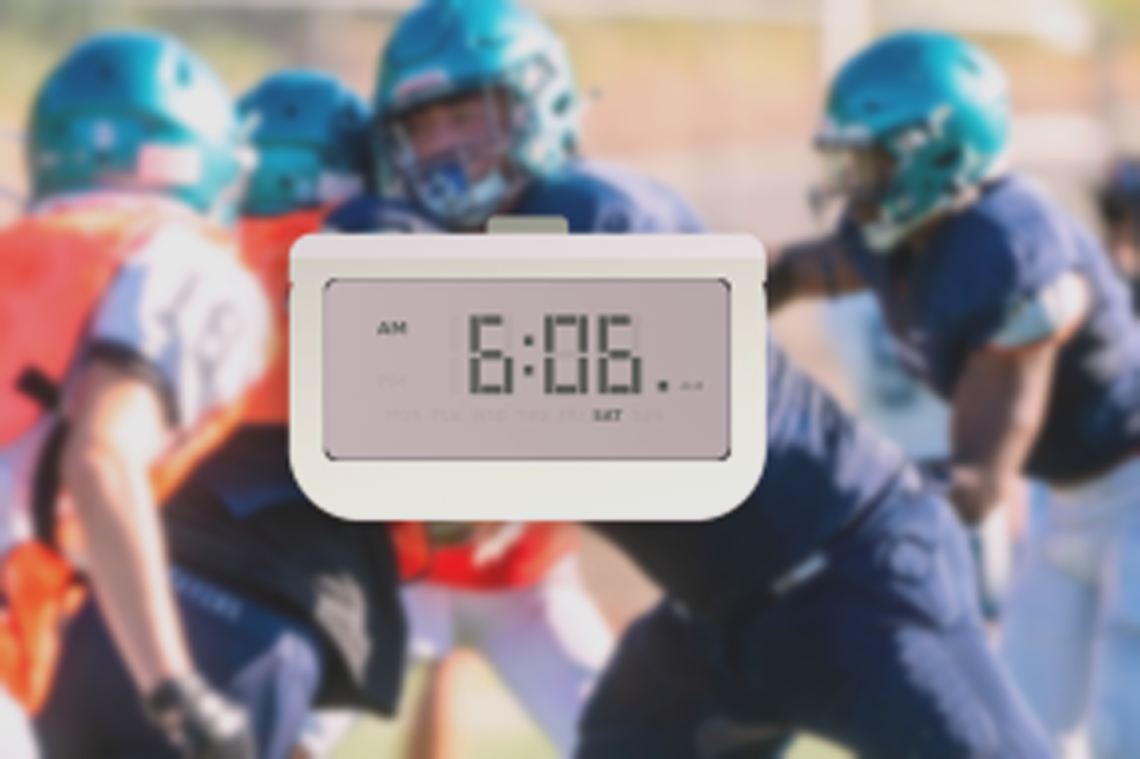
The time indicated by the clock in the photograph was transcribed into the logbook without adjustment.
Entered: 6:06
